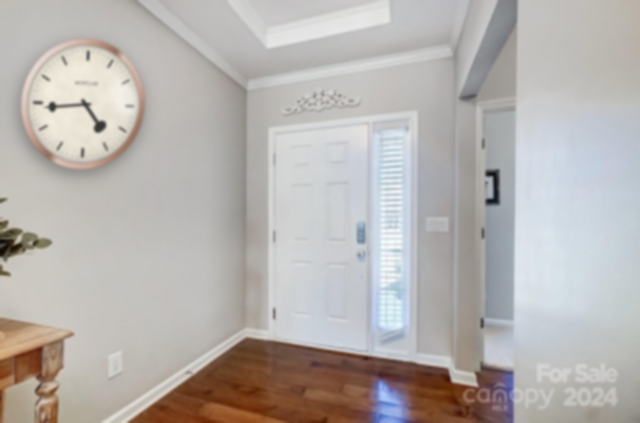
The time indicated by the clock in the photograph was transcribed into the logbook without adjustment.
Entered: 4:44
